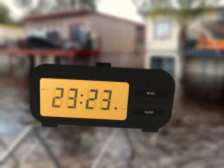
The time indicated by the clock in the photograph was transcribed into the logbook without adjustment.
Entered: 23:23
